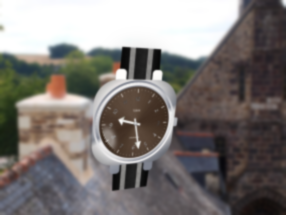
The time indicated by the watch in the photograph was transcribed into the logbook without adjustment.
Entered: 9:28
